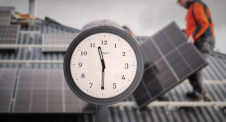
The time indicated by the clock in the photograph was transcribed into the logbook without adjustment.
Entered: 11:30
